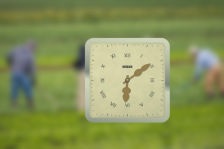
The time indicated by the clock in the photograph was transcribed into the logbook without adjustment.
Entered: 6:09
